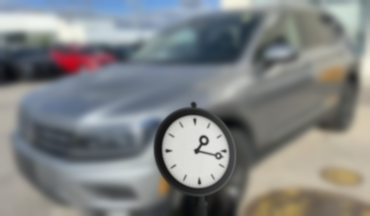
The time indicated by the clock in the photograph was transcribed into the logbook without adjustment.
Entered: 1:17
